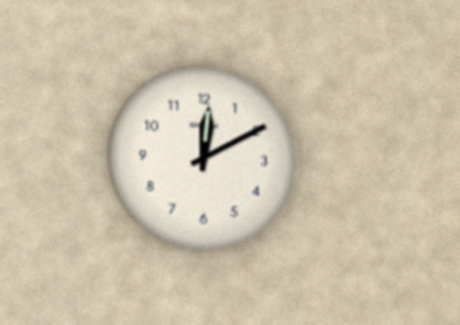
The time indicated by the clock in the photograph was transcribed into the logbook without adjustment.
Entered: 12:10
